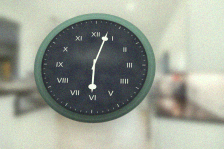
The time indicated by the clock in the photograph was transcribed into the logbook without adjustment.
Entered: 6:03
